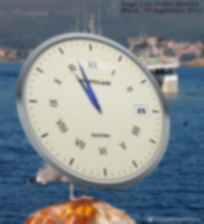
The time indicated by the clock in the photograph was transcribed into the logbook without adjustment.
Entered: 10:57
